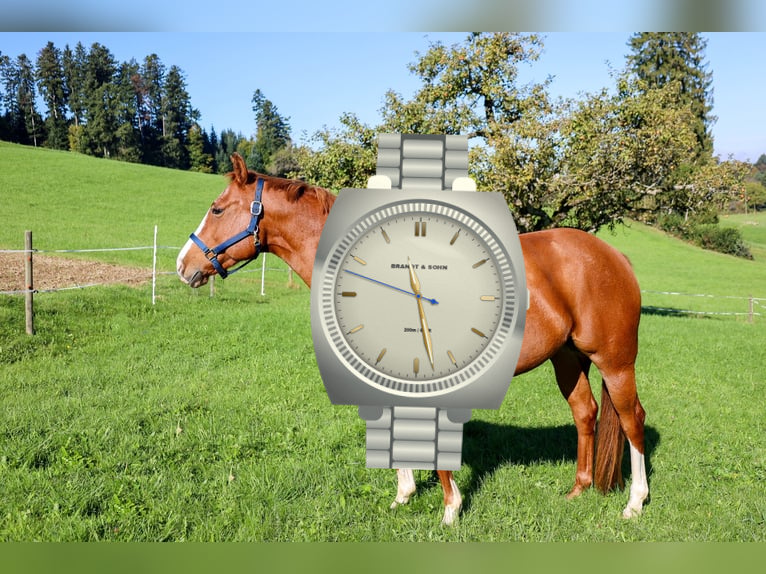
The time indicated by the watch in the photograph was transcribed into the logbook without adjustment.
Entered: 11:27:48
